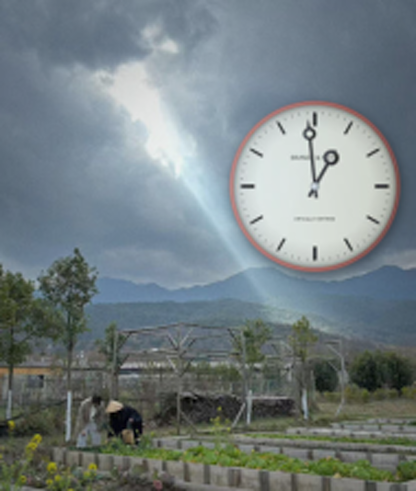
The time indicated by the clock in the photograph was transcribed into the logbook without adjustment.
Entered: 12:59
